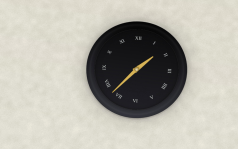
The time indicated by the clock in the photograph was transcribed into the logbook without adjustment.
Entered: 1:37
